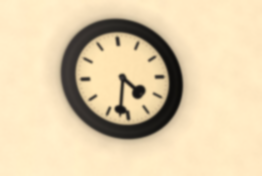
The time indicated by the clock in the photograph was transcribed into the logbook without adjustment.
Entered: 4:32
